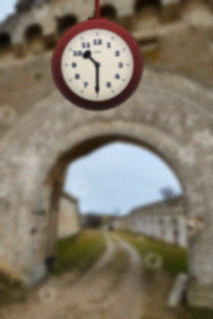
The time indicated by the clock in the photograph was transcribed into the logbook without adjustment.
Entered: 10:30
